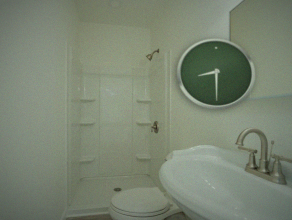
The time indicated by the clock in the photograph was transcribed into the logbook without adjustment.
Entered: 8:30
